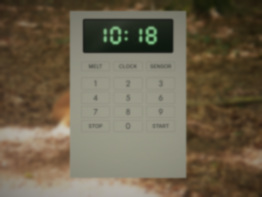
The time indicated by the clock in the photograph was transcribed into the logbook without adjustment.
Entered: 10:18
